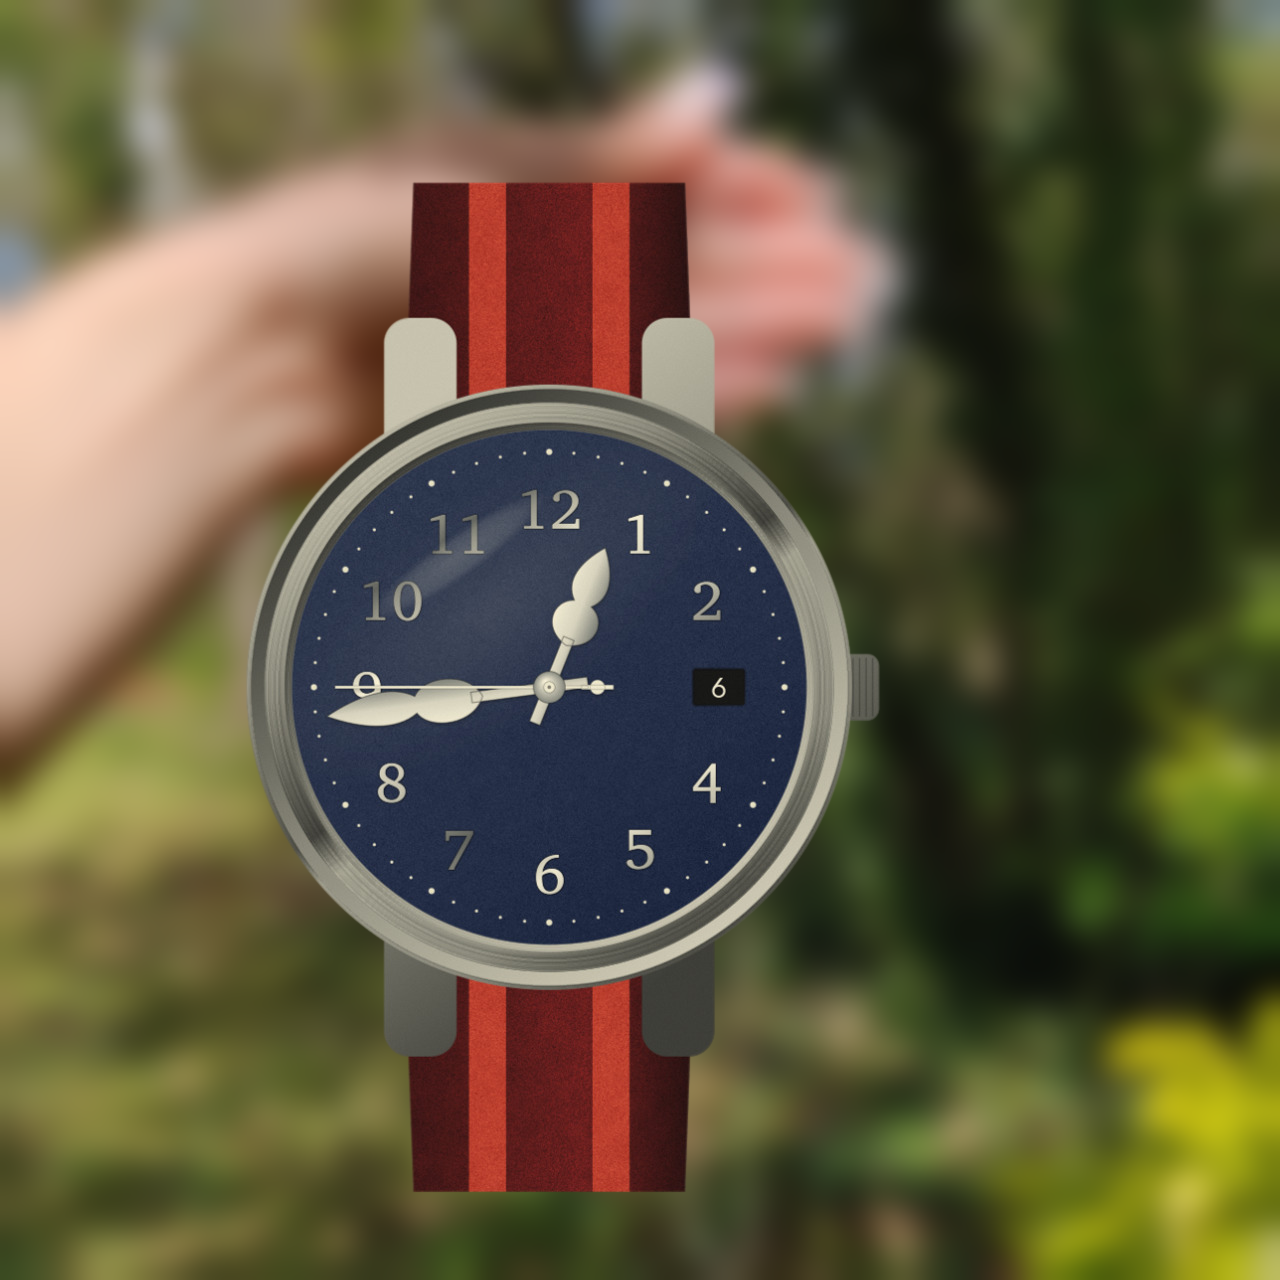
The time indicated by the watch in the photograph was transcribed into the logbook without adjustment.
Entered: 12:43:45
